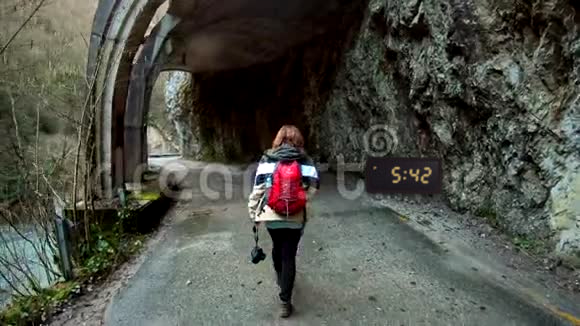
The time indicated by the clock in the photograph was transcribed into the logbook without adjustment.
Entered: 5:42
